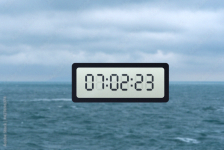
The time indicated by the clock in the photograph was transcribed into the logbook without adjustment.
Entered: 7:02:23
